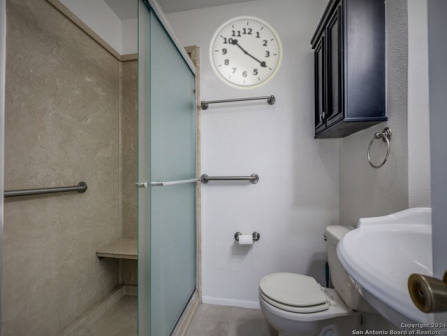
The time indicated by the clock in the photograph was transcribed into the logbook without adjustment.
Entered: 10:20
